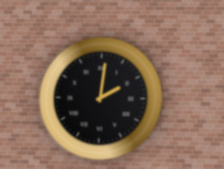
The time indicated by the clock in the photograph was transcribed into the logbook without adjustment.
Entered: 2:01
